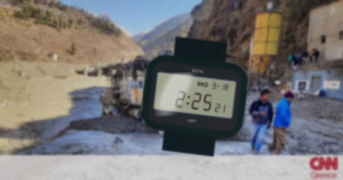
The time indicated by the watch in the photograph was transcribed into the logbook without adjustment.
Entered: 2:25
